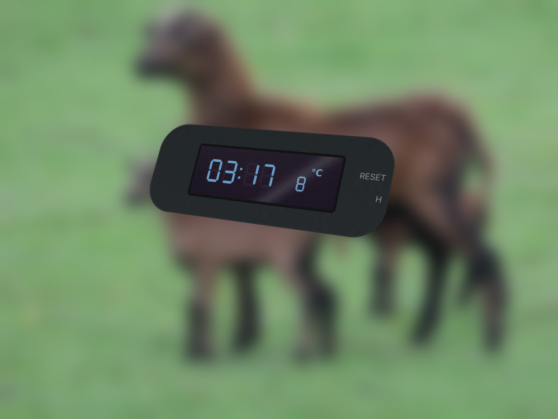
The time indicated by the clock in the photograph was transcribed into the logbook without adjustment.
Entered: 3:17
